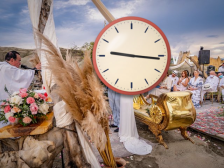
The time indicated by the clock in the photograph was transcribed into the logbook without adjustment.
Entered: 9:16
